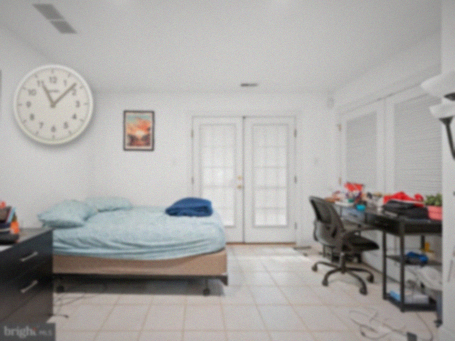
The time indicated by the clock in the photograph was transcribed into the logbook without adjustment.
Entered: 11:08
